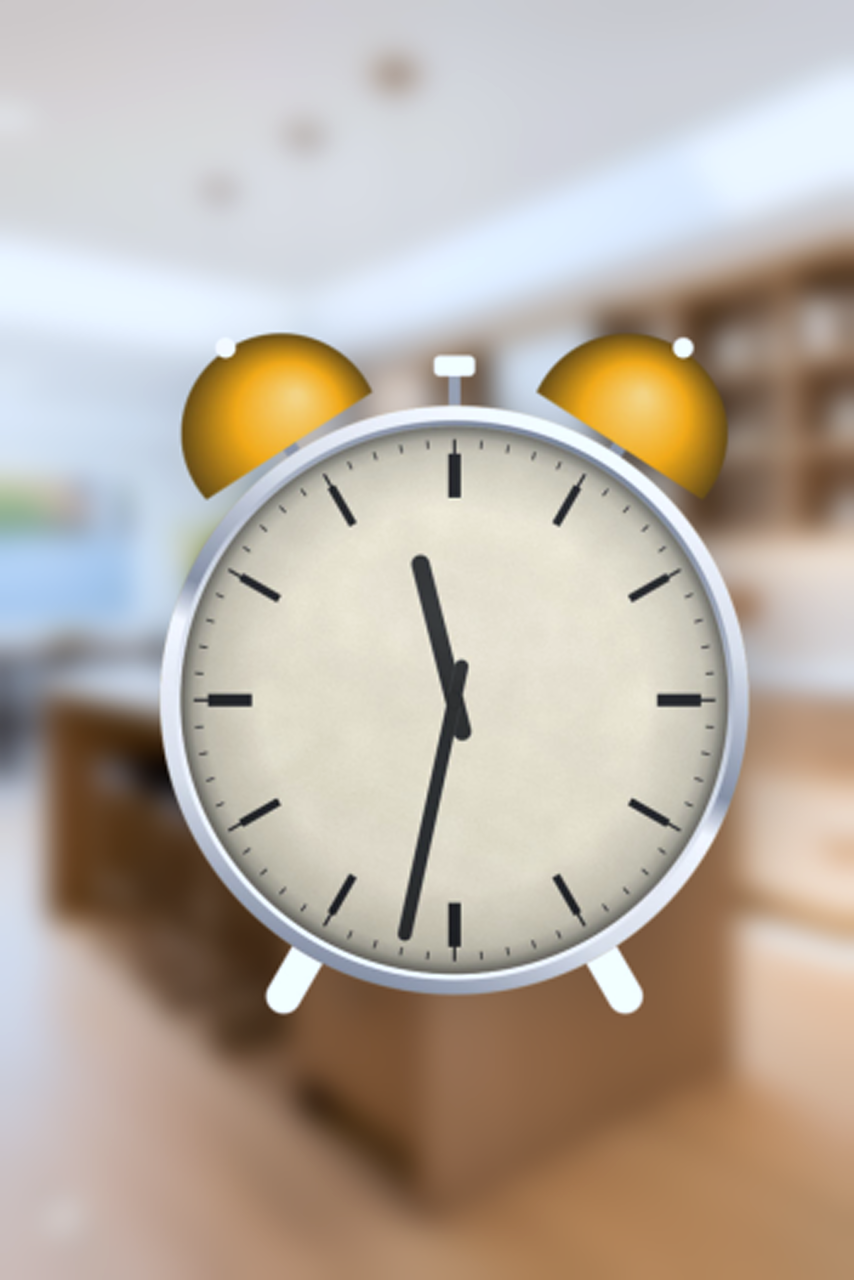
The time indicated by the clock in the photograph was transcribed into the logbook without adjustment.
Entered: 11:32
